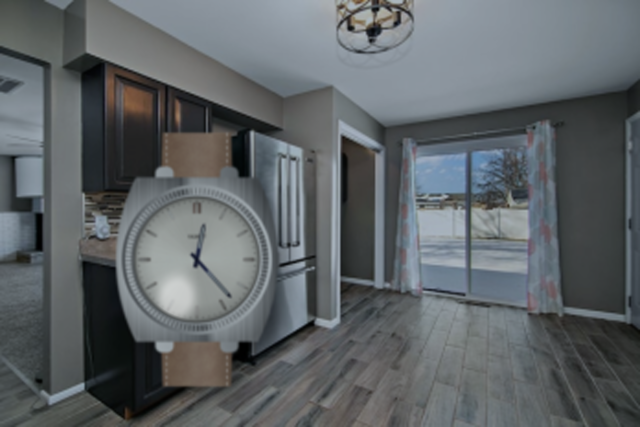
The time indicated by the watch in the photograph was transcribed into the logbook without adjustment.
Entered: 12:23
